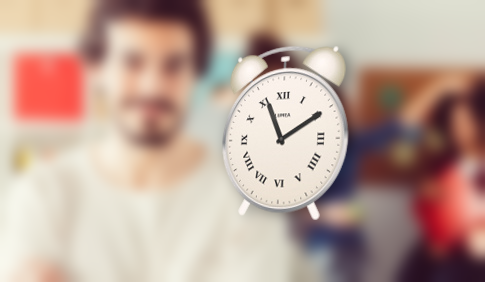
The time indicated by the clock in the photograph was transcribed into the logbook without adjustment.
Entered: 11:10
